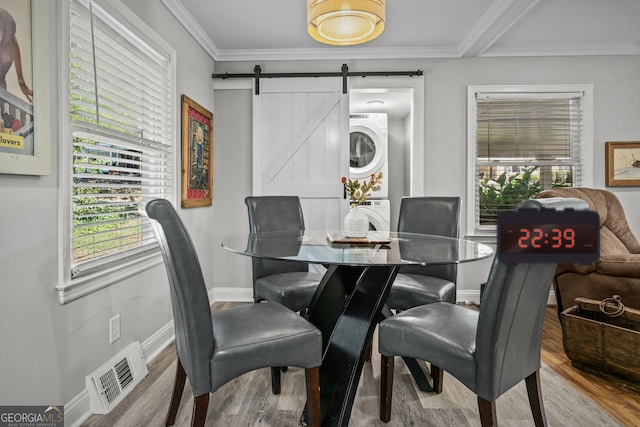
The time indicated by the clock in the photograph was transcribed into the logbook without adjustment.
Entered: 22:39
